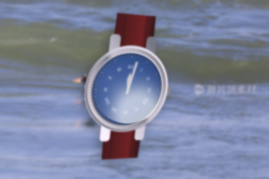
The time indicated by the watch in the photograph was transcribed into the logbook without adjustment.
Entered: 12:02
